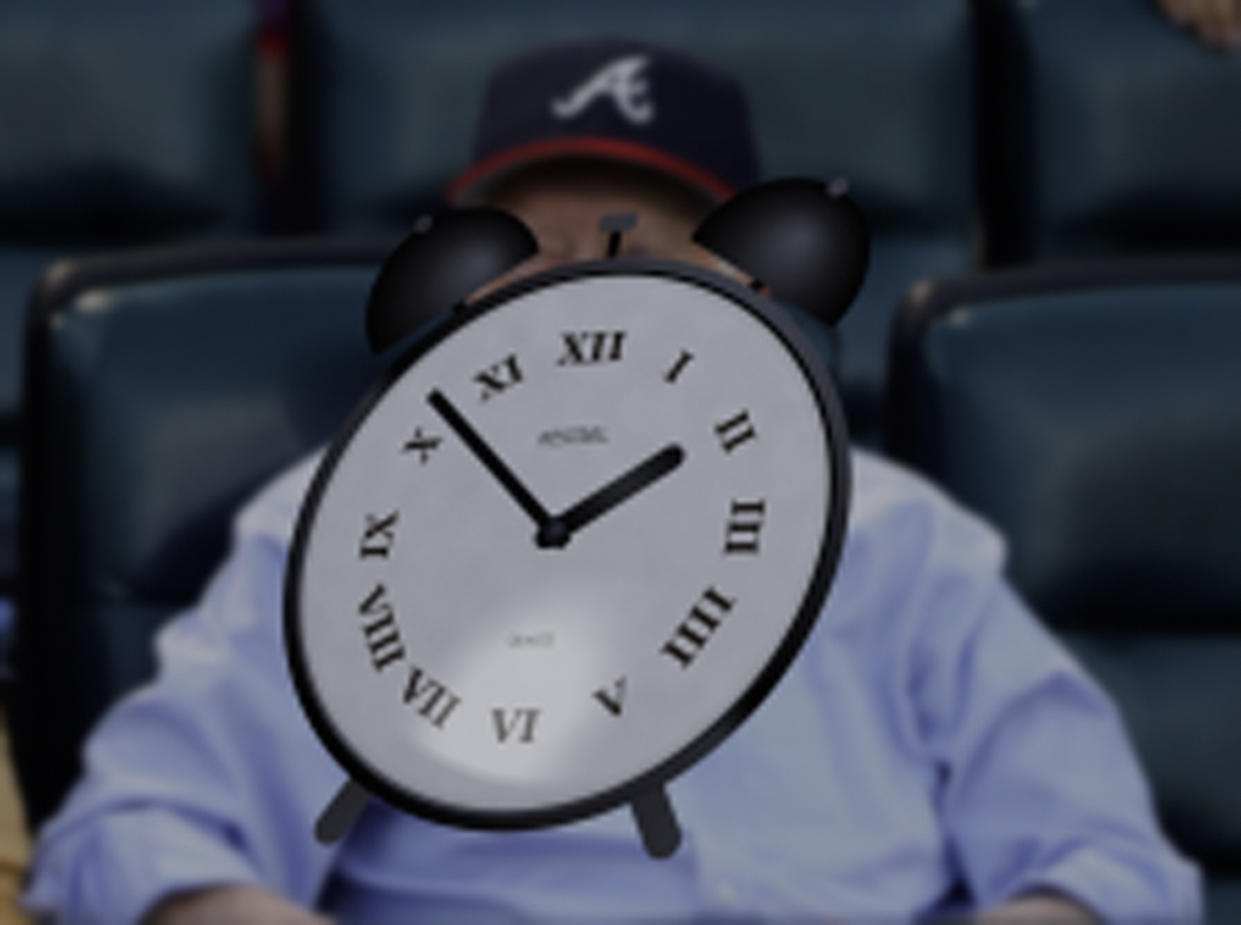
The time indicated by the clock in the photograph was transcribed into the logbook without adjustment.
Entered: 1:52
